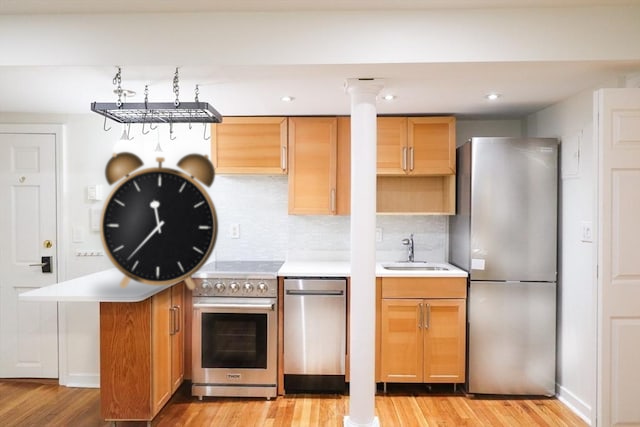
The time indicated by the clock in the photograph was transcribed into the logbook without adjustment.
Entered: 11:37
